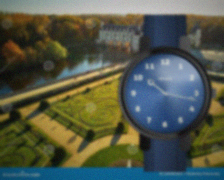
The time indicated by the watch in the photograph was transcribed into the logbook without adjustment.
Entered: 10:17
